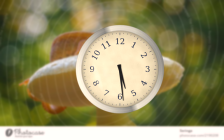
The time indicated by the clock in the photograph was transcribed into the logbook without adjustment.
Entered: 5:29
